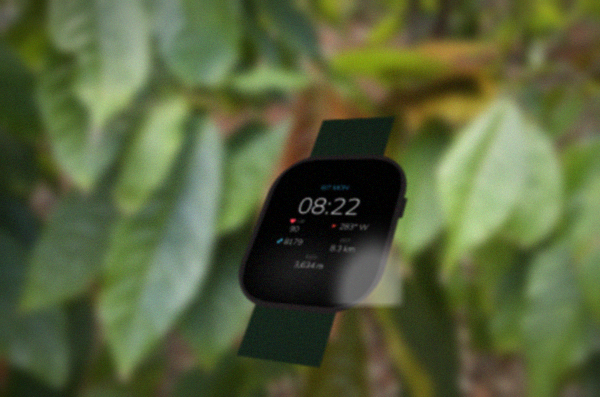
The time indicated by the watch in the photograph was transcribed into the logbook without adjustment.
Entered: 8:22
